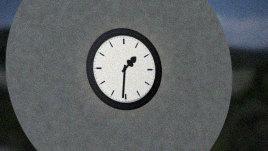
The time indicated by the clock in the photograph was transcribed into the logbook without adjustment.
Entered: 1:31
